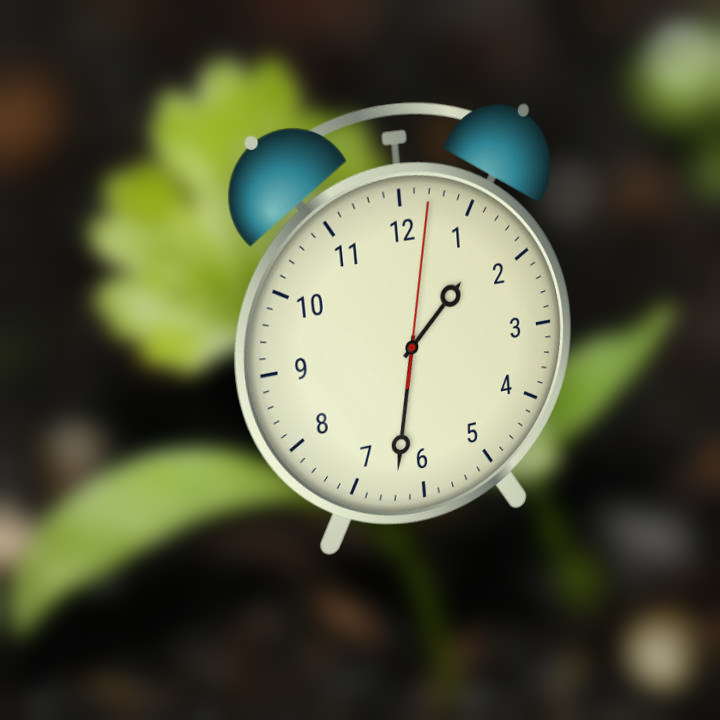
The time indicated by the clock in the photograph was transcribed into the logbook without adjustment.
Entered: 1:32:02
